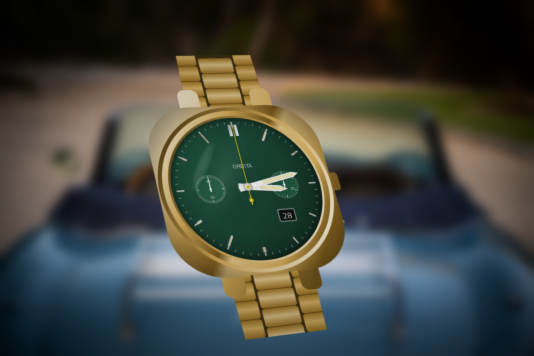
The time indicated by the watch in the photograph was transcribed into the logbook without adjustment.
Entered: 3:13
